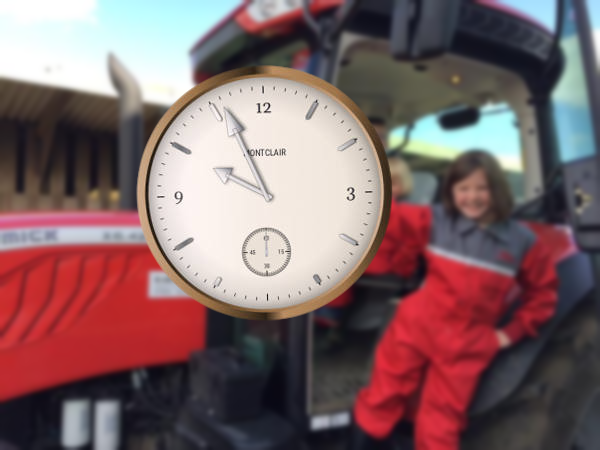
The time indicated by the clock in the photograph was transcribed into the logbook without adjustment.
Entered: 9:56
